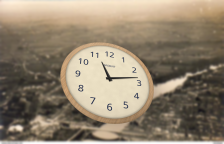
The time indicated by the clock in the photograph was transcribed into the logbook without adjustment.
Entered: 11:13
